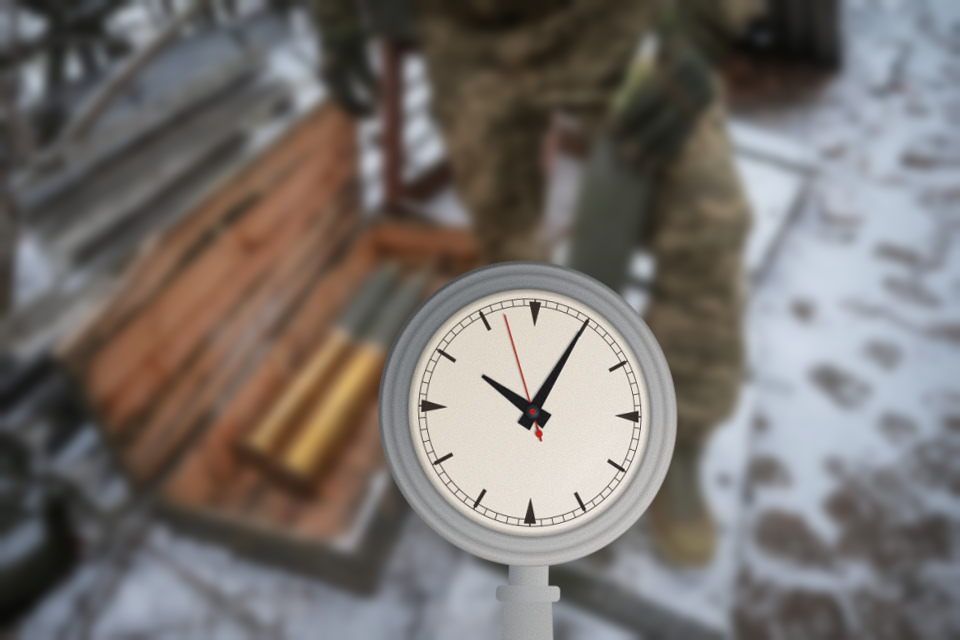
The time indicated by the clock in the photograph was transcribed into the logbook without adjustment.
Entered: 10:04:57
